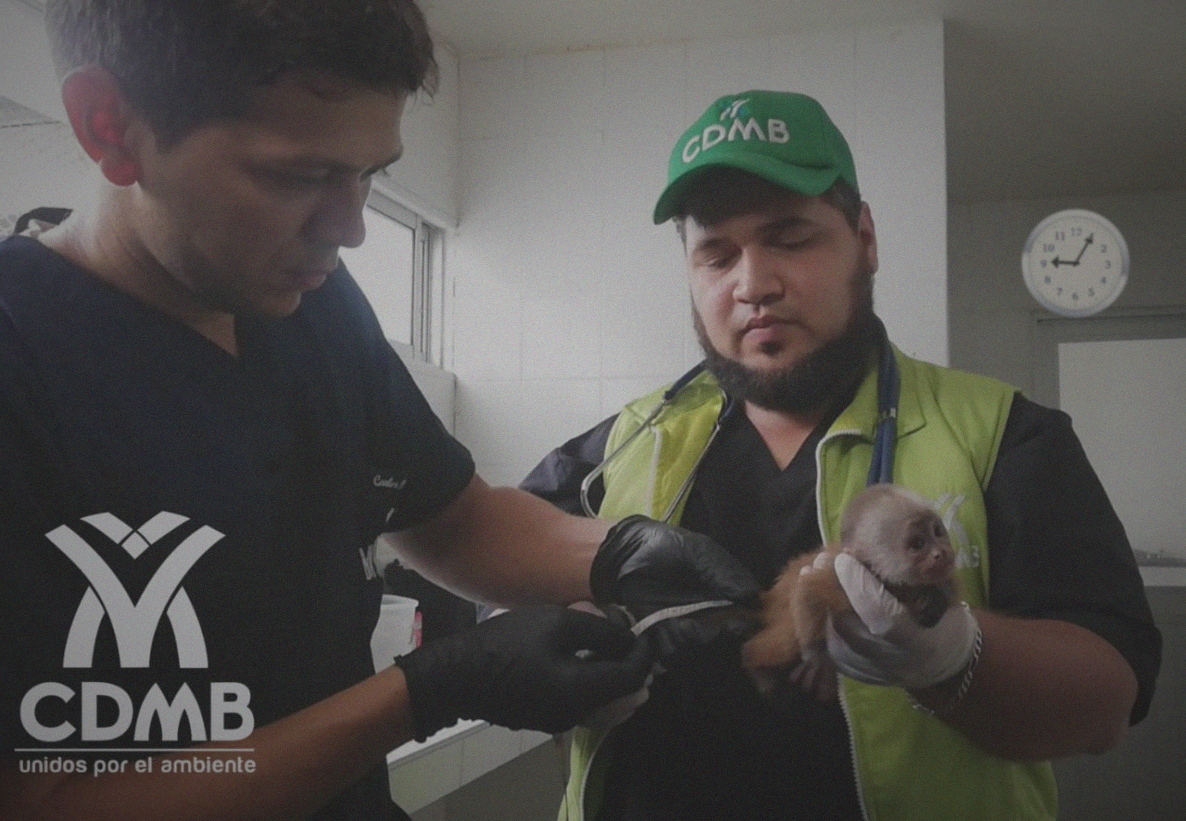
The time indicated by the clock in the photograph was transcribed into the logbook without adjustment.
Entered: 9:05
